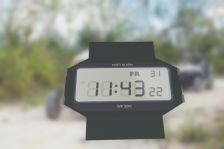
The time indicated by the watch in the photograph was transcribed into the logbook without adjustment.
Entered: 11:43:22
